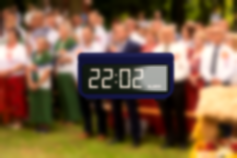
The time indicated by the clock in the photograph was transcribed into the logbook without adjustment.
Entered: 22:02
